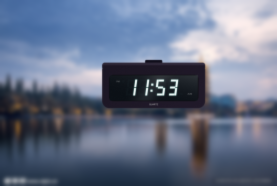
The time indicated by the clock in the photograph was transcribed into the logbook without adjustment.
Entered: 11:53
